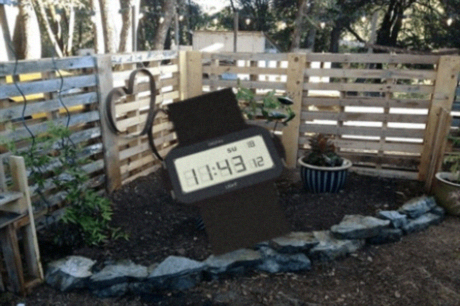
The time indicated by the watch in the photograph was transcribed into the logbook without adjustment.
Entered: 11:43:12
